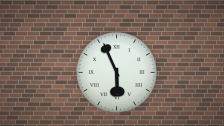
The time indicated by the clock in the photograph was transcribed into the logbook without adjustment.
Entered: 5:56
